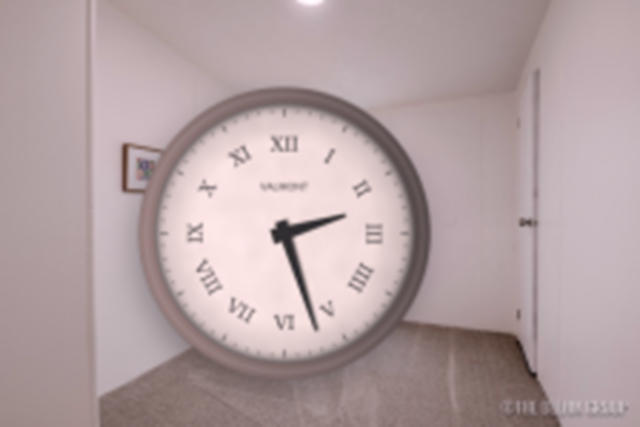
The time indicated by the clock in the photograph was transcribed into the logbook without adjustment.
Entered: 2:27
